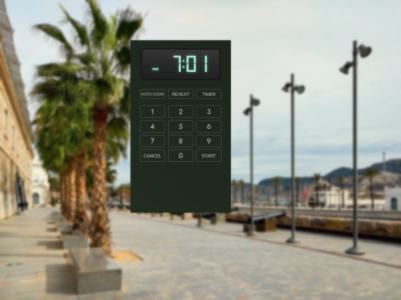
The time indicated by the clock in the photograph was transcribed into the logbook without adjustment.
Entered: 7:01
